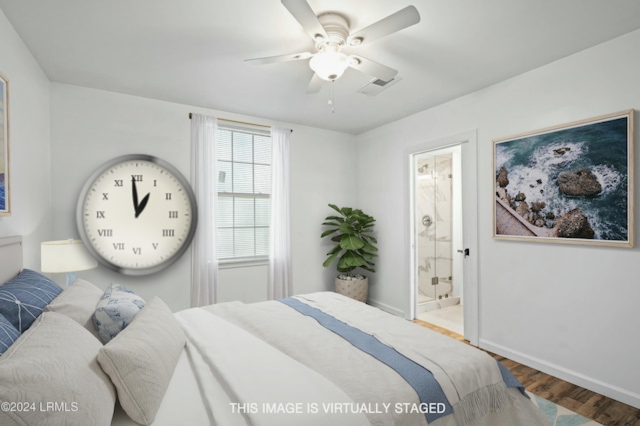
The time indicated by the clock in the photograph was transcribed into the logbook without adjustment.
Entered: 12:59
